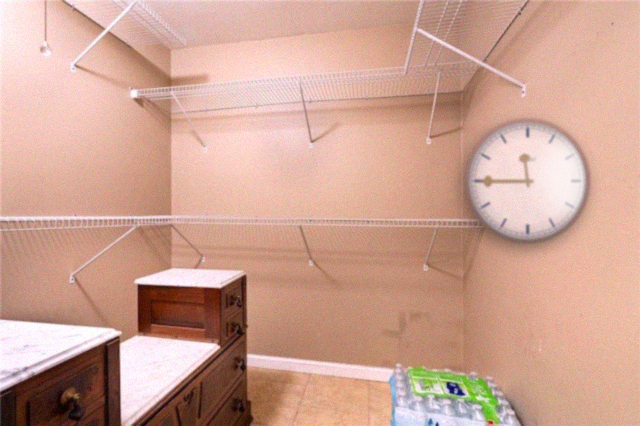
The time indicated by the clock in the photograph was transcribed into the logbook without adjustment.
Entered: 11:45
